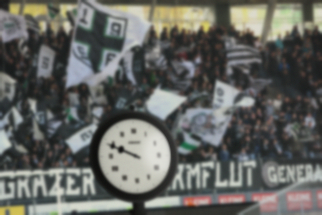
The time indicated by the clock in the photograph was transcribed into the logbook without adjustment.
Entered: 9:49
